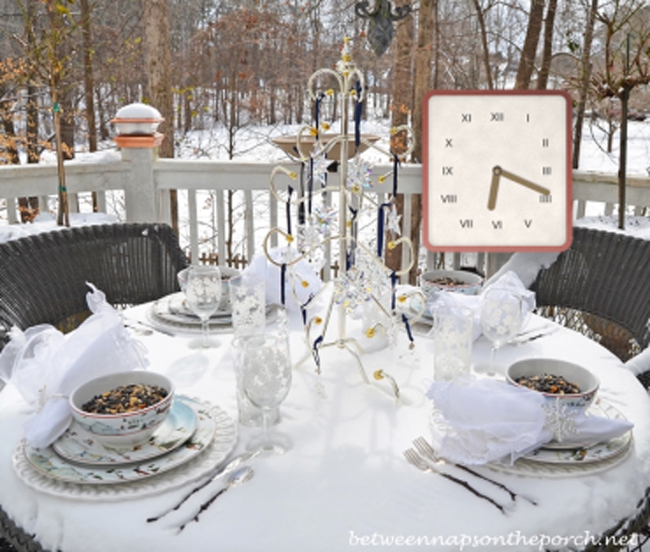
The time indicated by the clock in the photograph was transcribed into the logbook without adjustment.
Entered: 6:19
